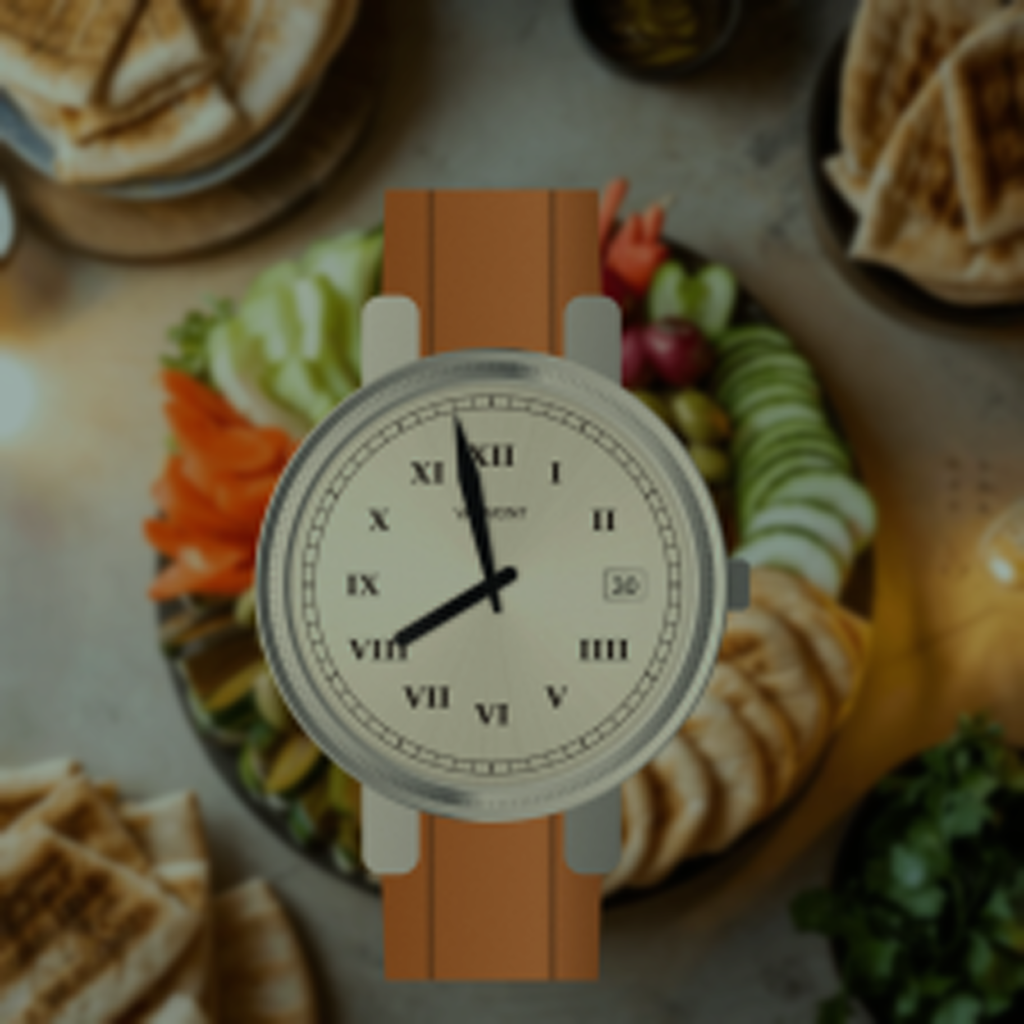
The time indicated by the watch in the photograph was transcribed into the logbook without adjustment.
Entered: 7:58
